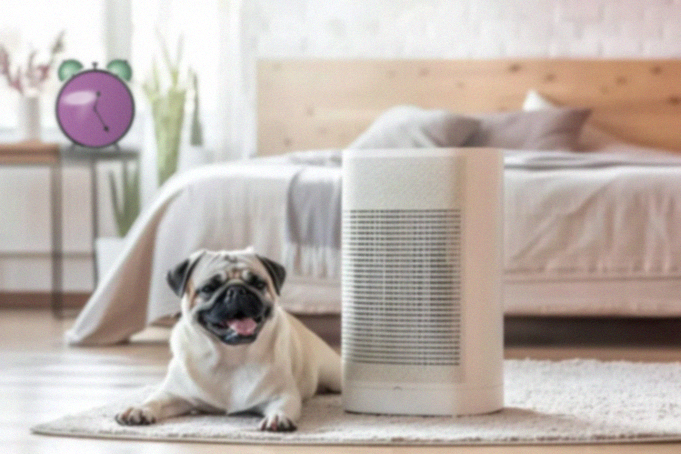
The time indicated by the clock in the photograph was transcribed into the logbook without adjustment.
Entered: 12:25
